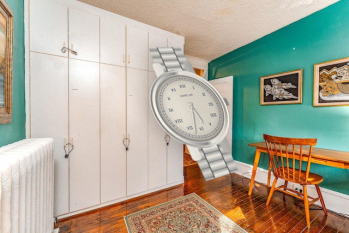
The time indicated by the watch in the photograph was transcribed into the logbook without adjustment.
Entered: 5:33
